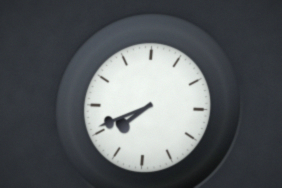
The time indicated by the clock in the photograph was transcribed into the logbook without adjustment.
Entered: 7:41
